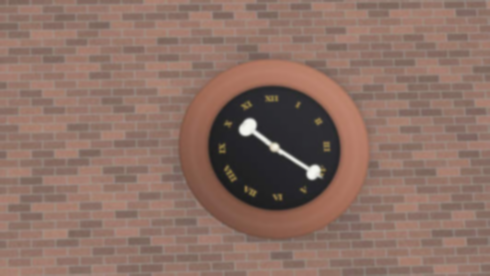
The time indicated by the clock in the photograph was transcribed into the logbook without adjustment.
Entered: 10:21
